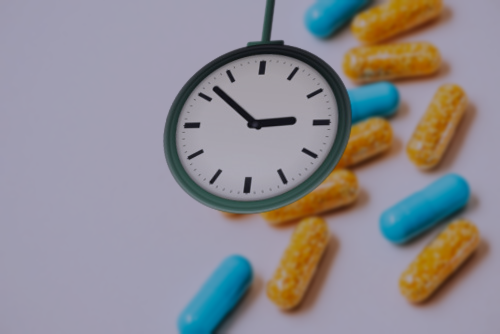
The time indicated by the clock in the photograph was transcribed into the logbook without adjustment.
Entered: 2:52
